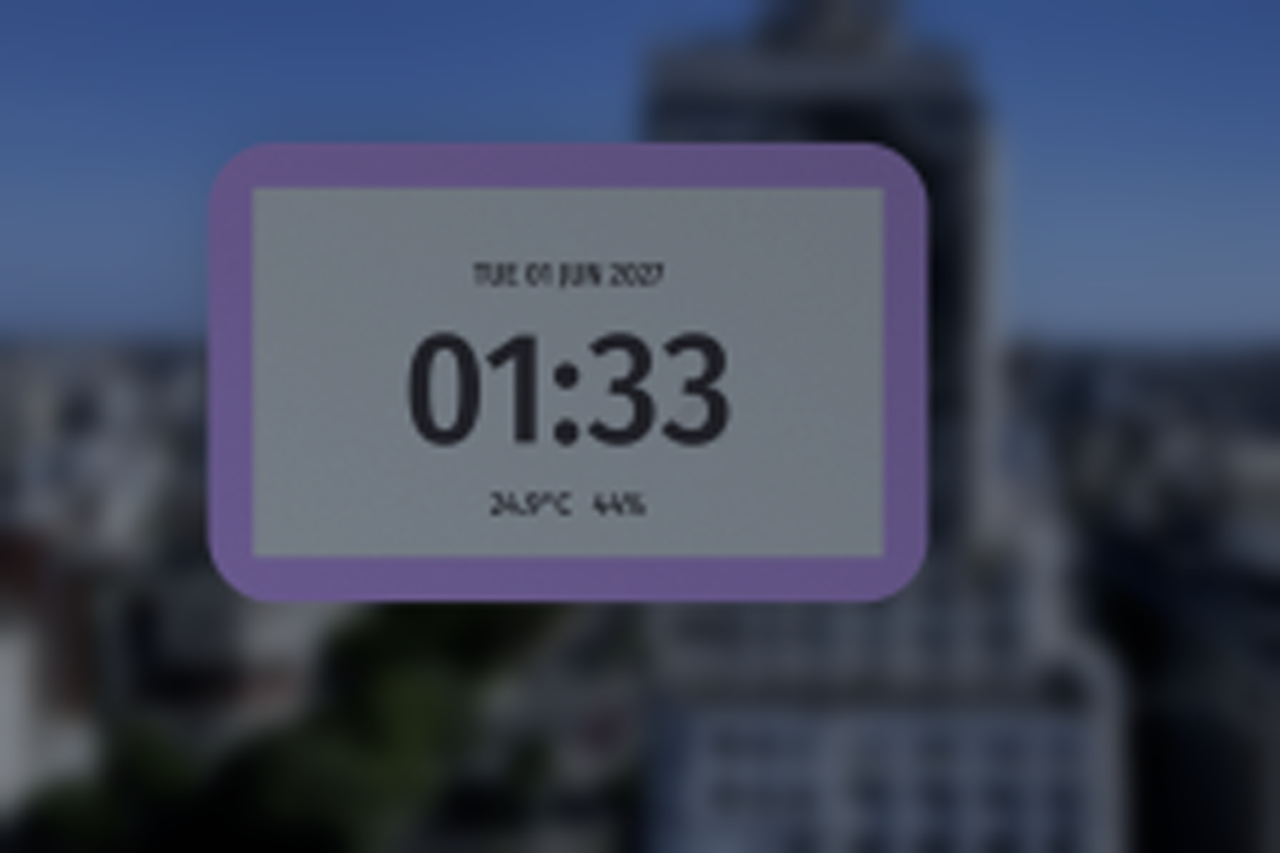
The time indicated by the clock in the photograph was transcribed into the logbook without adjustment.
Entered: 1:33
